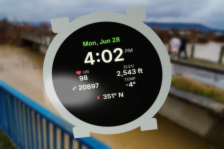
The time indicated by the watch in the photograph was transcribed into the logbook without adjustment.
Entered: 4:02
